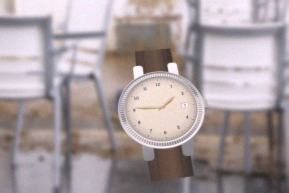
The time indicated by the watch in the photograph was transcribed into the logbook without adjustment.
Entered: 1:46
